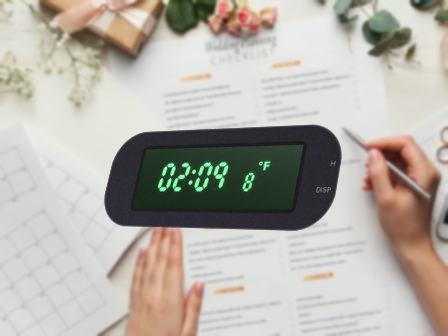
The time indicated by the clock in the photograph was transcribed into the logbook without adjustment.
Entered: 2:09
